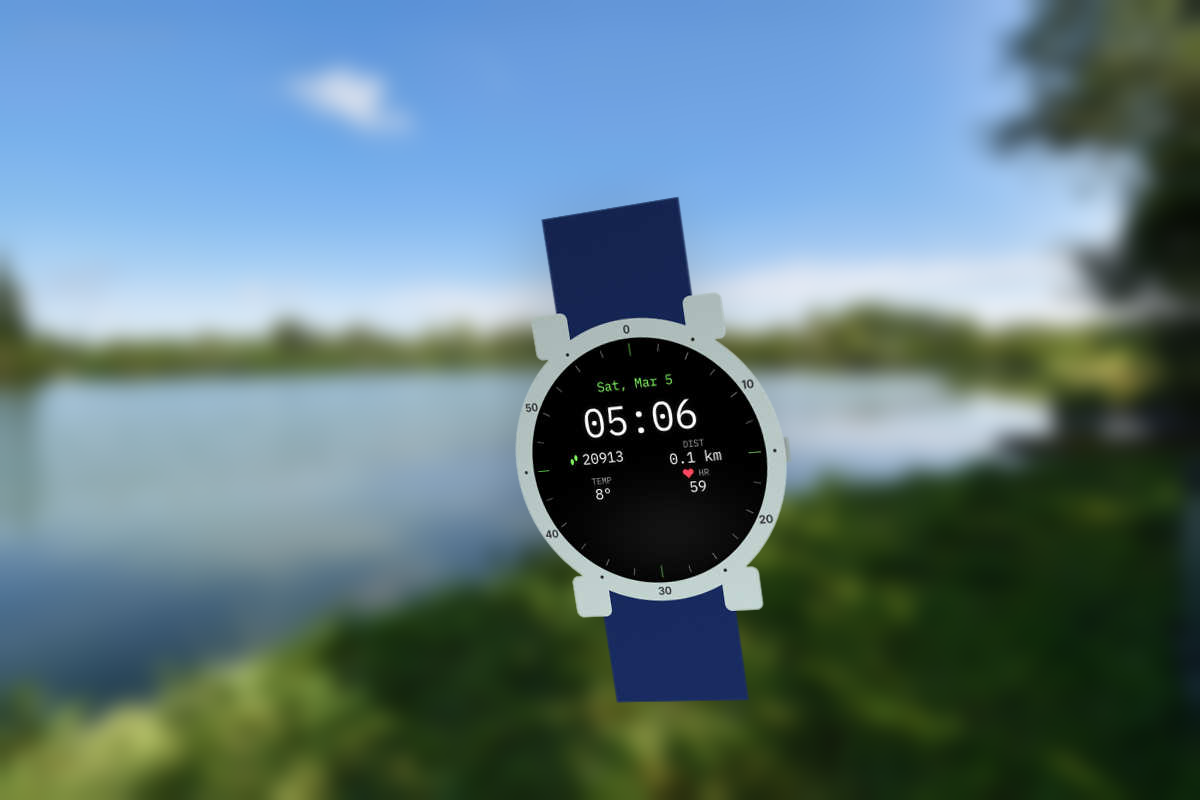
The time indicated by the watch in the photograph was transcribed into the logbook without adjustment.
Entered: 5:06
